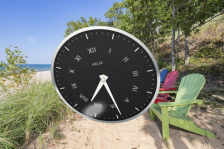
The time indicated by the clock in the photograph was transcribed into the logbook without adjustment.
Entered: 7:29
